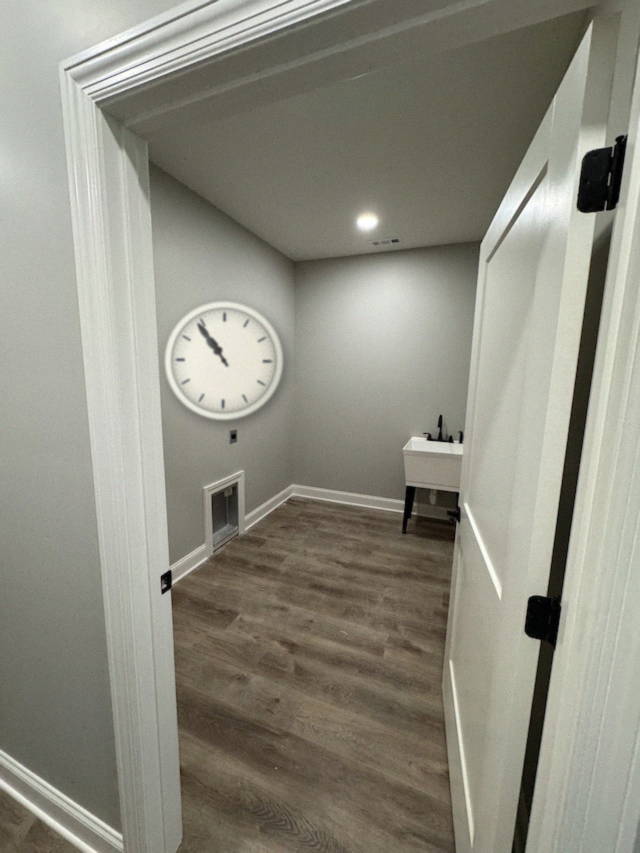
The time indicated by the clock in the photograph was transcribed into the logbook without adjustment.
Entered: 10:54
